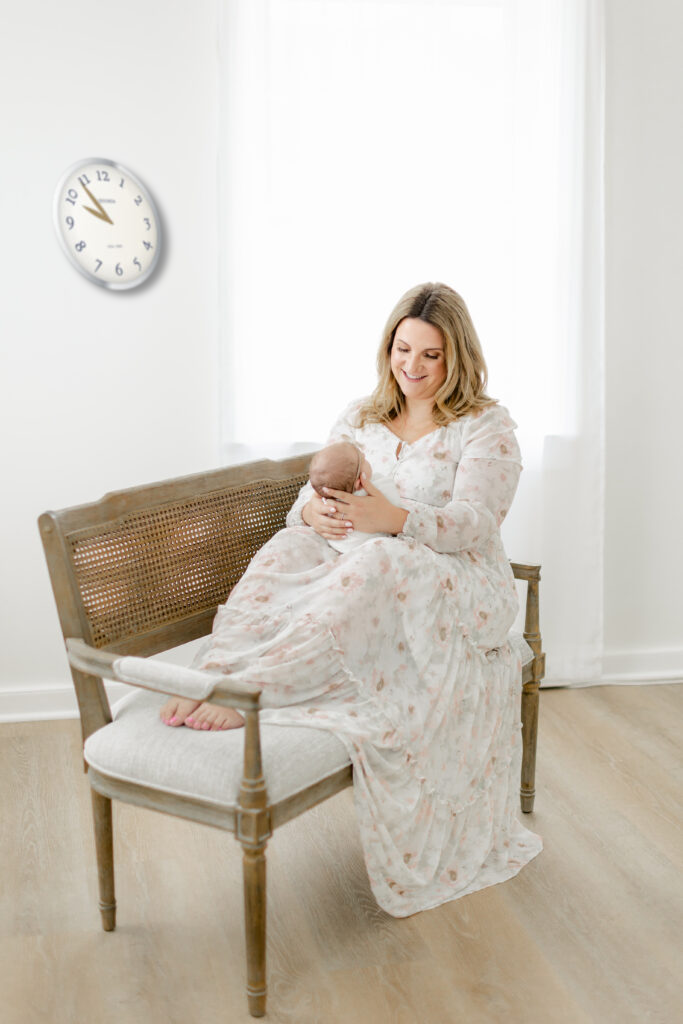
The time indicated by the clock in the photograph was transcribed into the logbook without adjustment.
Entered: 9:54
